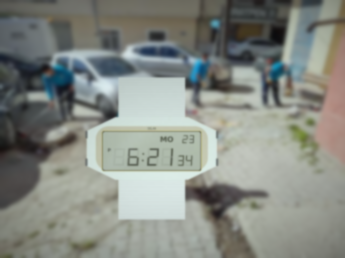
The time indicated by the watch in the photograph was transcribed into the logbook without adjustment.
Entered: 6:21:34
